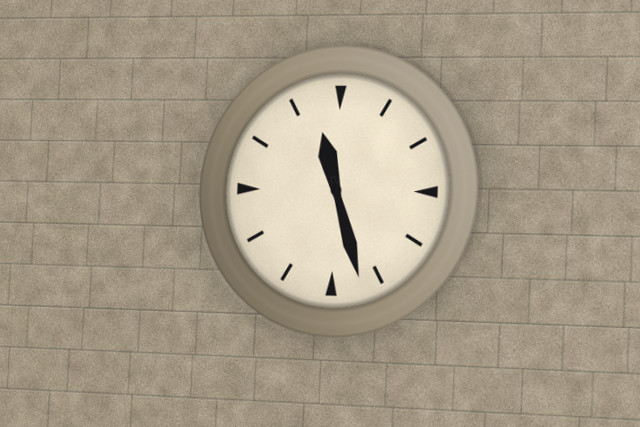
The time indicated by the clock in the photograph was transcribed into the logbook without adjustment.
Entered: 11:27
